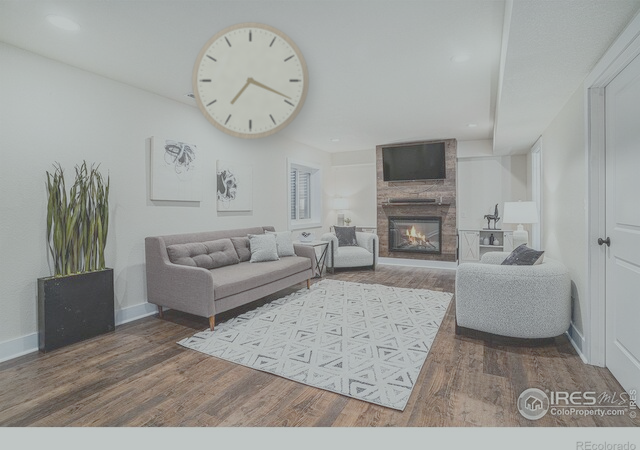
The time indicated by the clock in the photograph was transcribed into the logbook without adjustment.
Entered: 7:19
